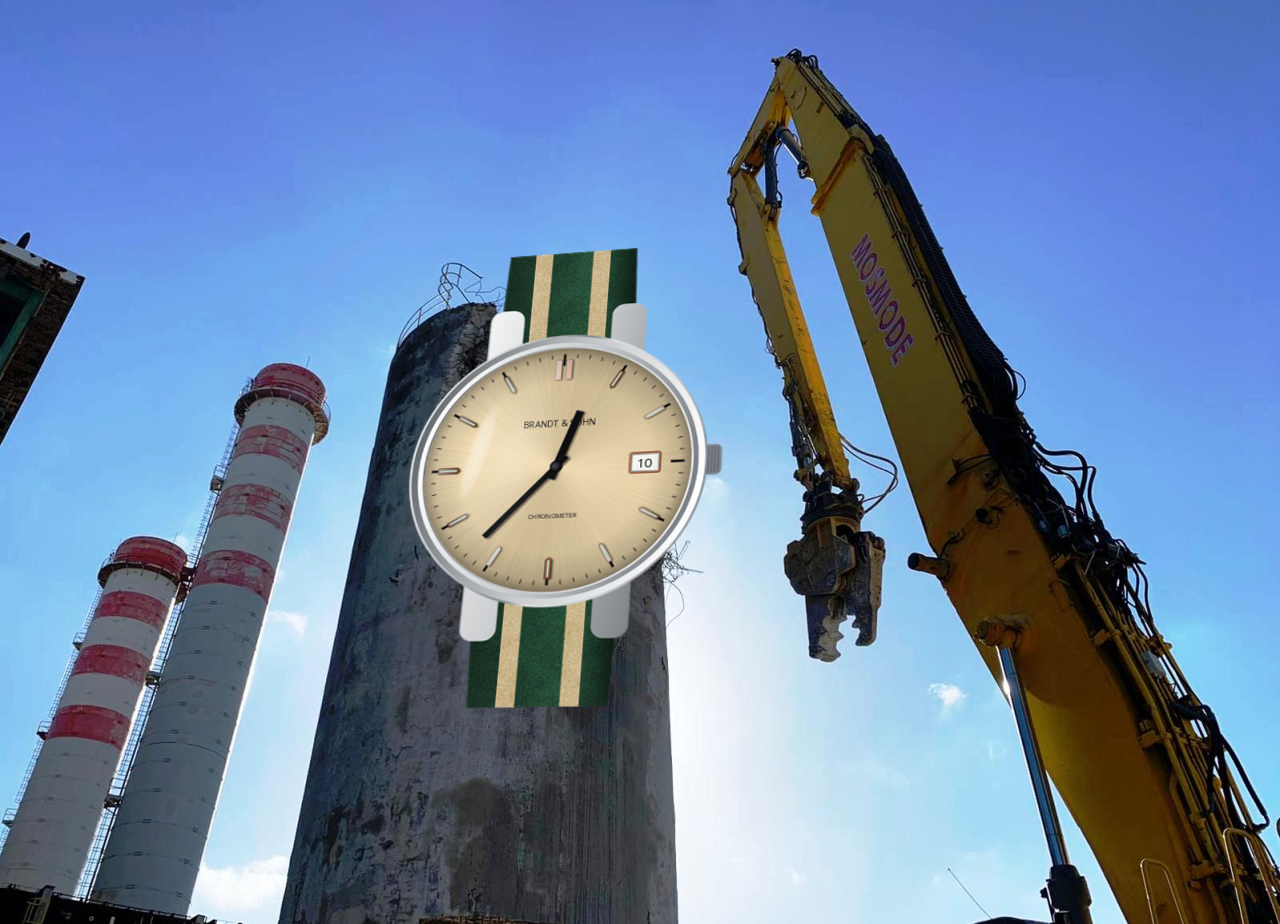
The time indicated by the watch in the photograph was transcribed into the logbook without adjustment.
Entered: 12:37
